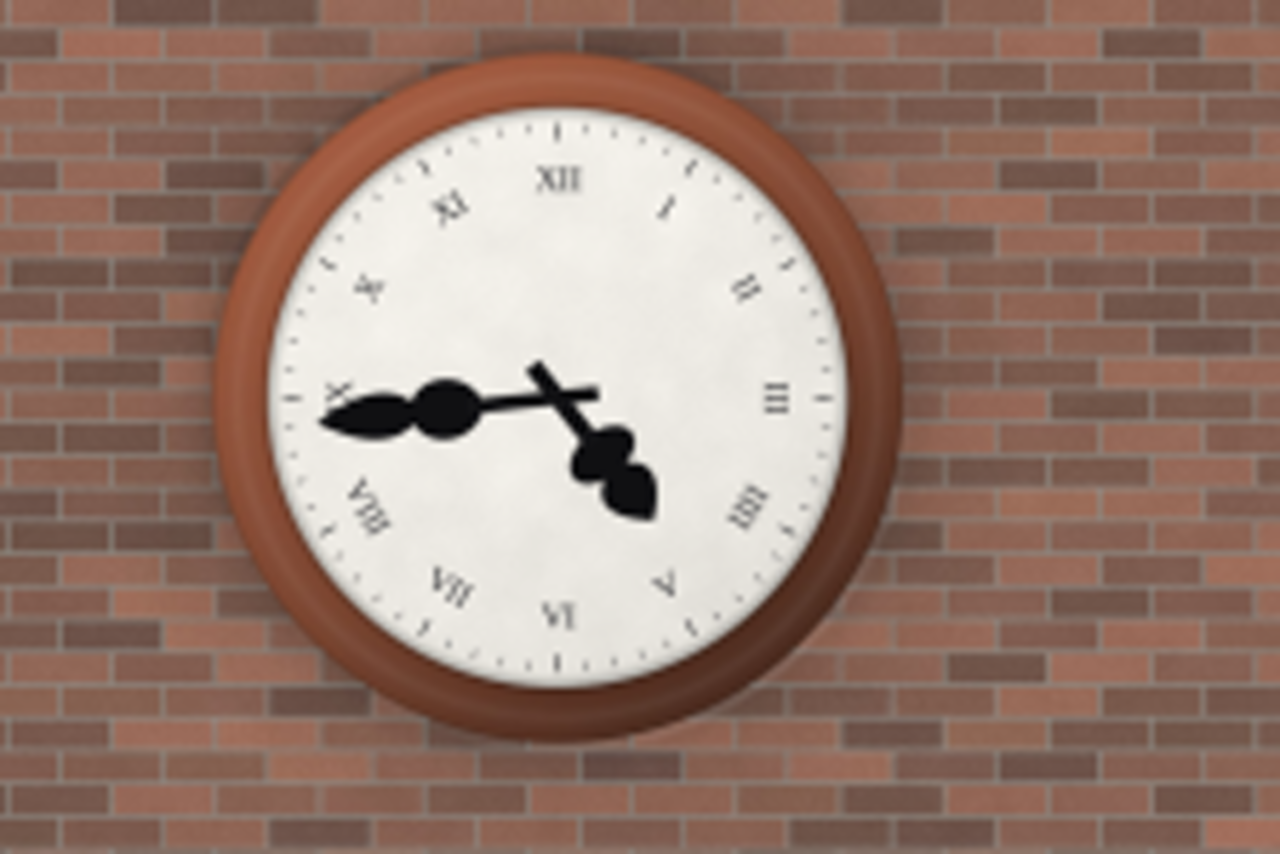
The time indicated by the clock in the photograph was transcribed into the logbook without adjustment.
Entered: 4:44
